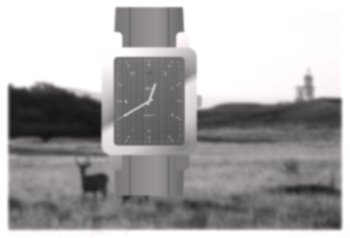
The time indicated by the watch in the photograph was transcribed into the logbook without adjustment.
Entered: 12:40
